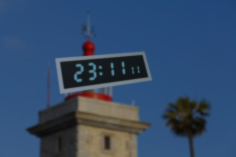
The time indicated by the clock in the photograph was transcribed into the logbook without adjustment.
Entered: 23:11:11
